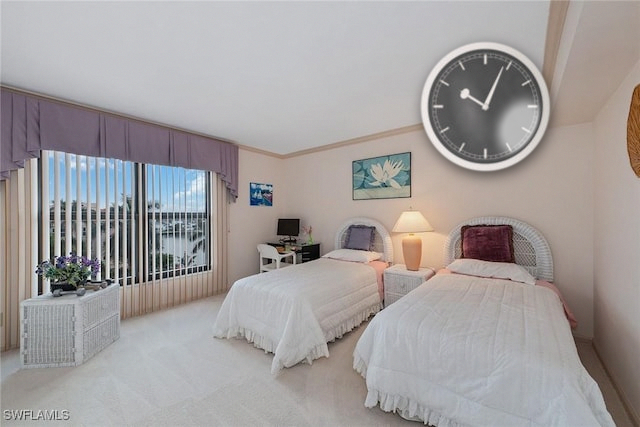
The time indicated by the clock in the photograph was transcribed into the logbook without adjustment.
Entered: 10:04
